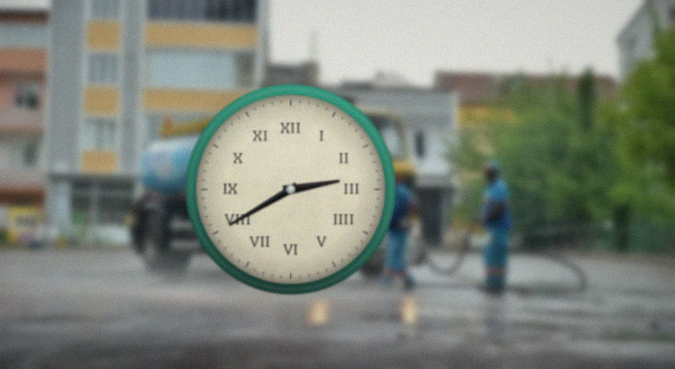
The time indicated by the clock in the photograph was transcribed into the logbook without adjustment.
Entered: 2:40
